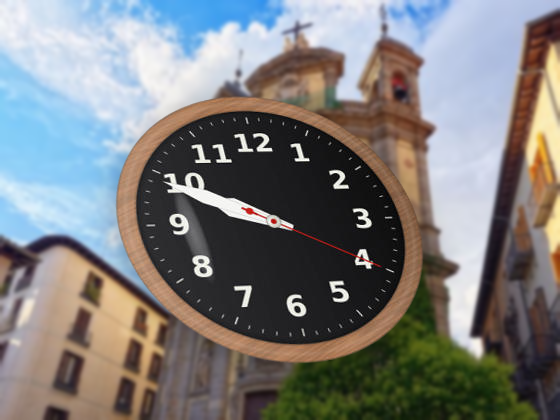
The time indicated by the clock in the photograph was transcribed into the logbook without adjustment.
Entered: 9:49:20
